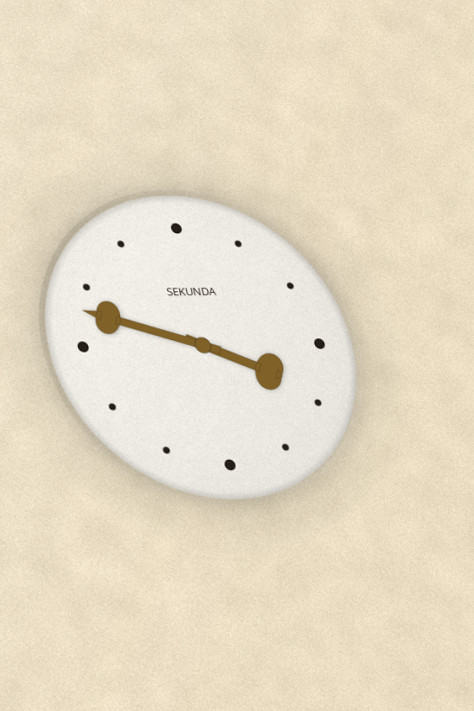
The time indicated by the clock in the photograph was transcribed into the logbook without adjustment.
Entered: 3:48
